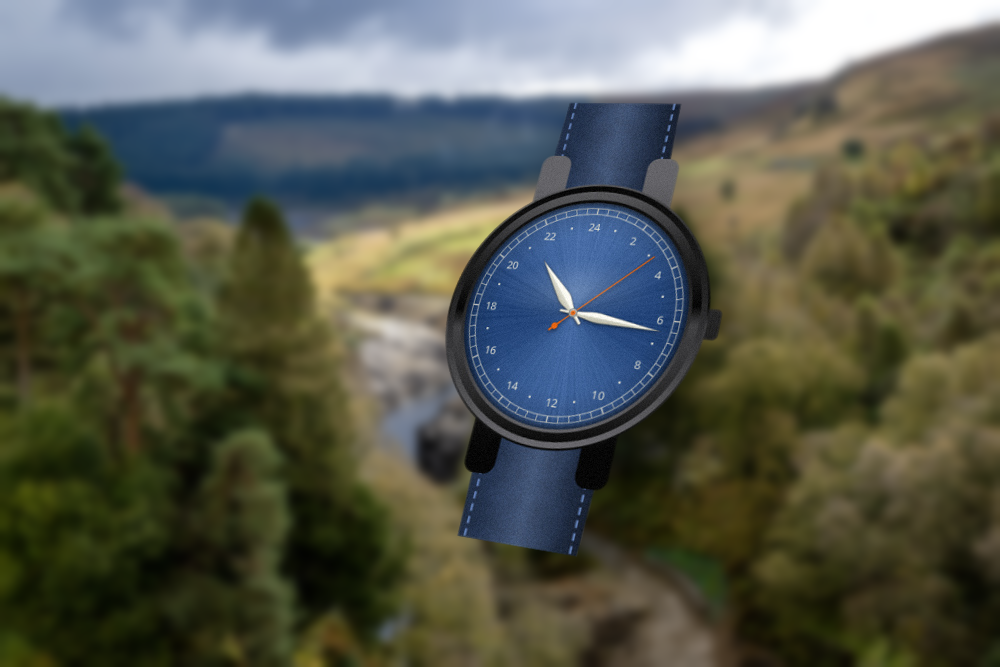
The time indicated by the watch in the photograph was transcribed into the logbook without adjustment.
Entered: 21:16:08
